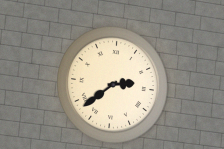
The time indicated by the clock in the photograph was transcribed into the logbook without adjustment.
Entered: 2:38
